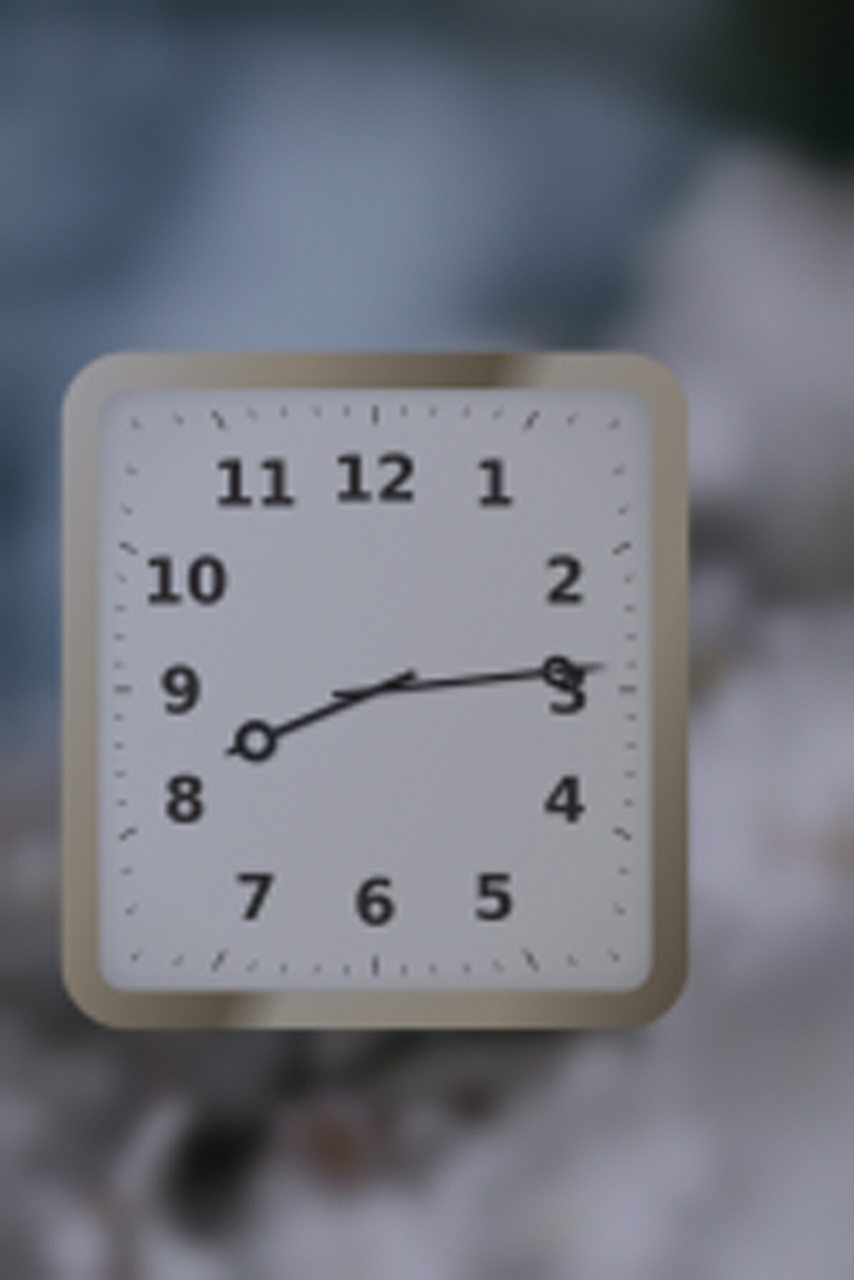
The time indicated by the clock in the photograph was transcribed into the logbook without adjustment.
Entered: 8:14
